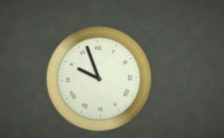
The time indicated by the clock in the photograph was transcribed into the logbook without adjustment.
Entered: 9:57
